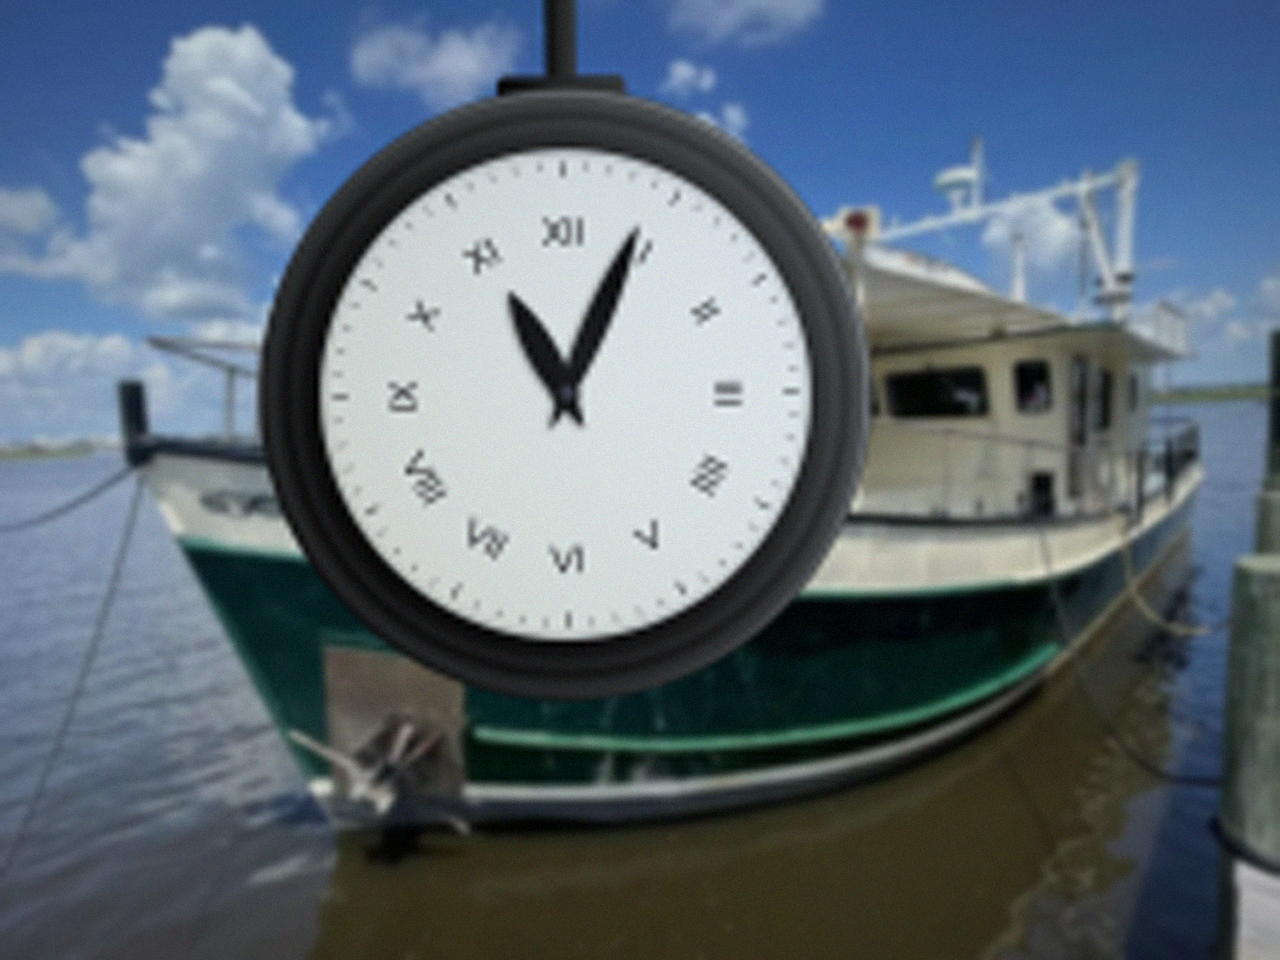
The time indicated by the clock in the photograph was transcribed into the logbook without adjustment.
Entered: 11:04
